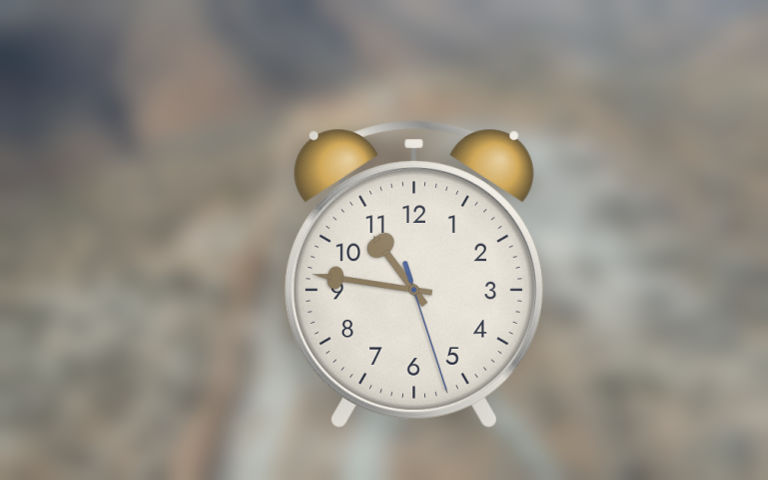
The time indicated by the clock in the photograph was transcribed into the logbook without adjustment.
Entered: 10:46:27
